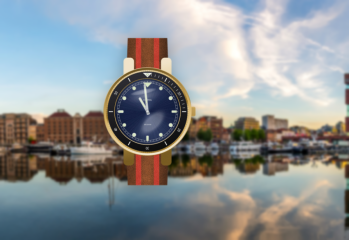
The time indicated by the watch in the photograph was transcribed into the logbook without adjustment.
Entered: 10:59
